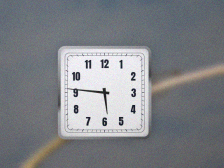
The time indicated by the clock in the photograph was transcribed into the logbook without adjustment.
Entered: 5:46
